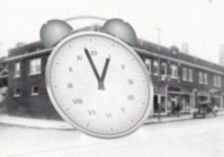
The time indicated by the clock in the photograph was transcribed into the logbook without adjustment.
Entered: 12:58
